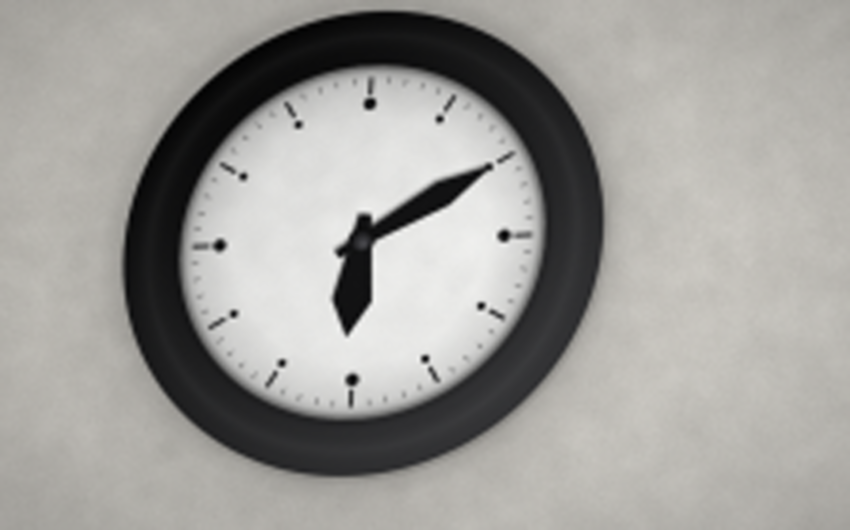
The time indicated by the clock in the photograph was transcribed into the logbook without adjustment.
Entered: 6:10
